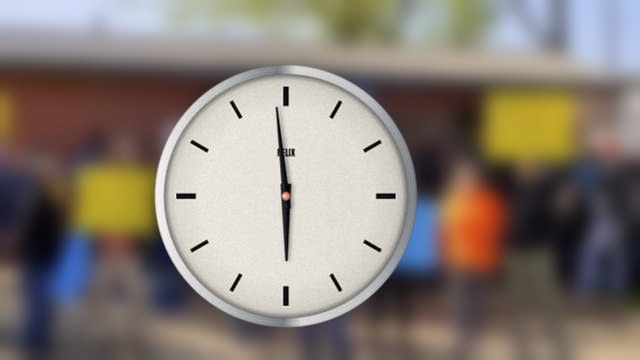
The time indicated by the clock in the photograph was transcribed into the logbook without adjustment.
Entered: 5:59
